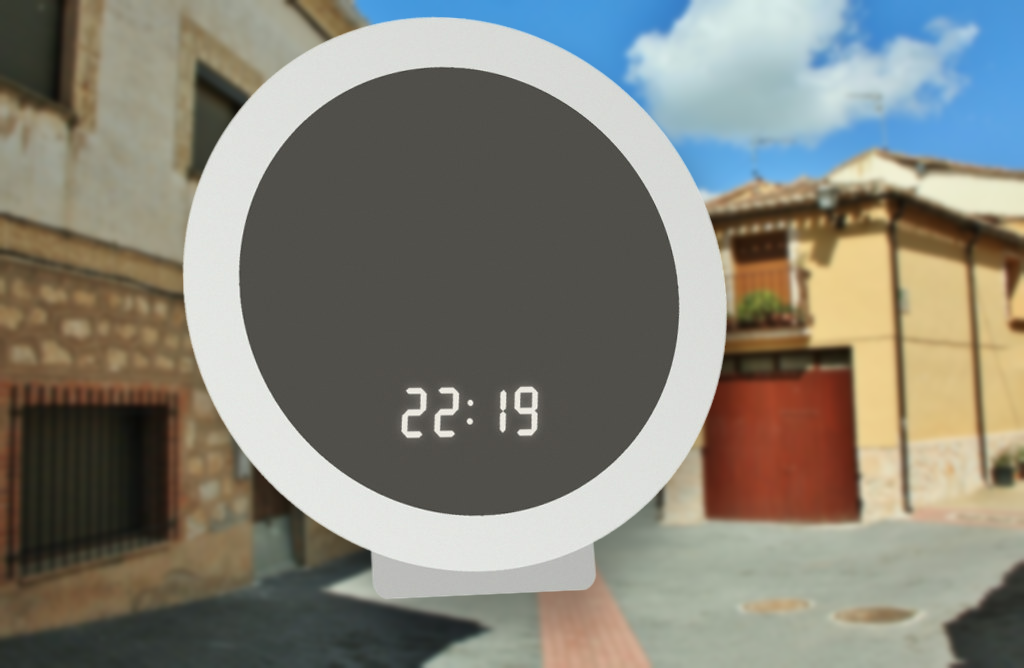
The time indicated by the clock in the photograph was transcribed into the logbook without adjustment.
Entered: 22:19
